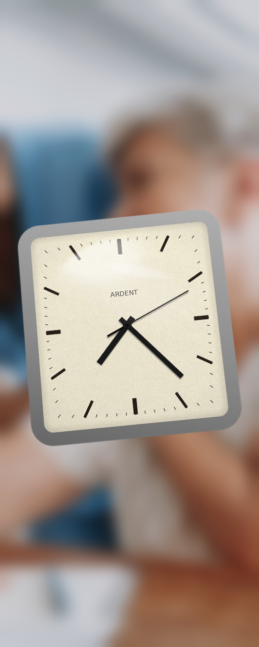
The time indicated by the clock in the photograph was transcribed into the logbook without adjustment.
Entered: 7:23:11
